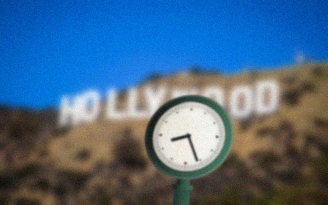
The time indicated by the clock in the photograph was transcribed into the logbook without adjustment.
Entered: 8:26
